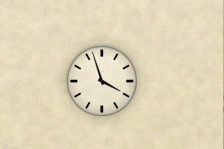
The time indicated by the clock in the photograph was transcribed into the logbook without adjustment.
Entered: 3:57
